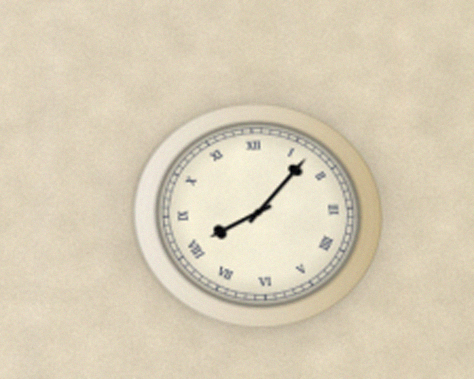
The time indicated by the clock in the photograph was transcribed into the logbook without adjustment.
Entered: 8:07
